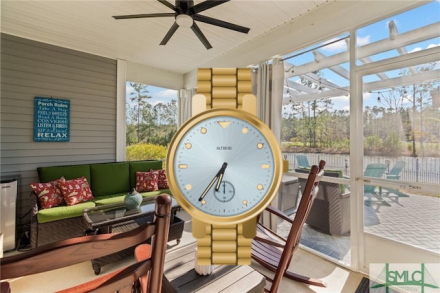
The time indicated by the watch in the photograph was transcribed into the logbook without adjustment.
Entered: 6:36
